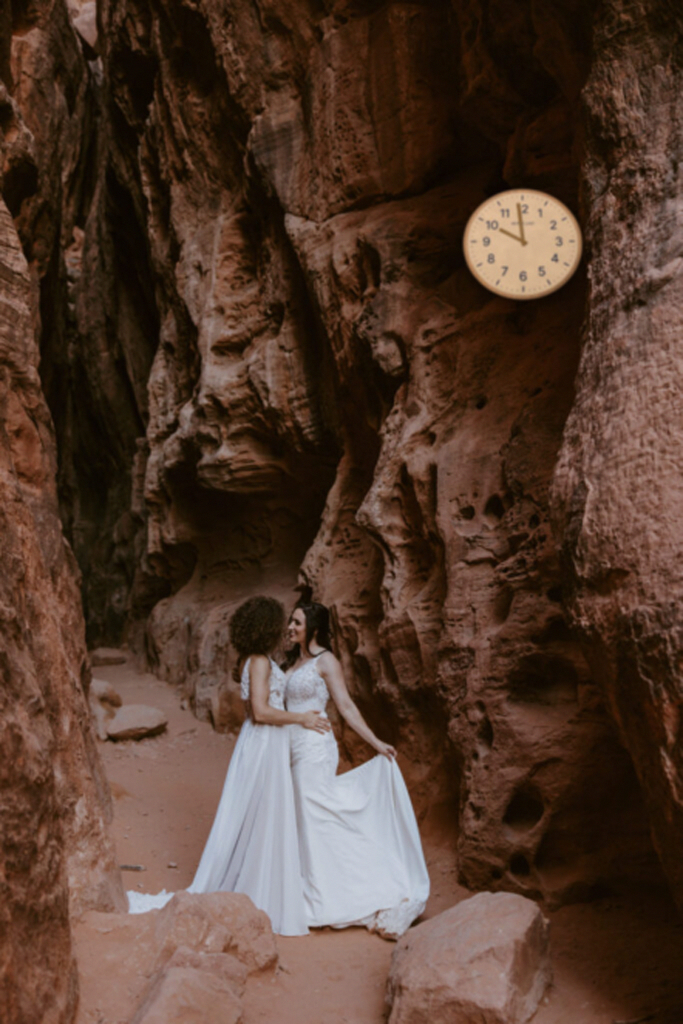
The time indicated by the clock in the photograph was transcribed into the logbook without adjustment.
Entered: 9:59
